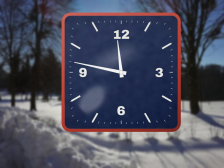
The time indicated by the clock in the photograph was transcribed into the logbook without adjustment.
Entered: 11:47
